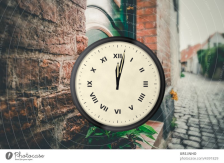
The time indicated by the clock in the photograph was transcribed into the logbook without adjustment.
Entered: 12:02
